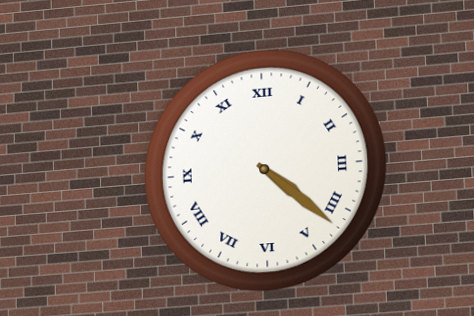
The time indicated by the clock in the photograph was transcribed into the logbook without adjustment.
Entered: 4:22
